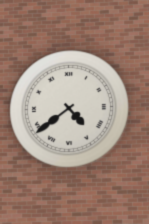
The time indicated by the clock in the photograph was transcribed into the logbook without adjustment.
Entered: 4:39
